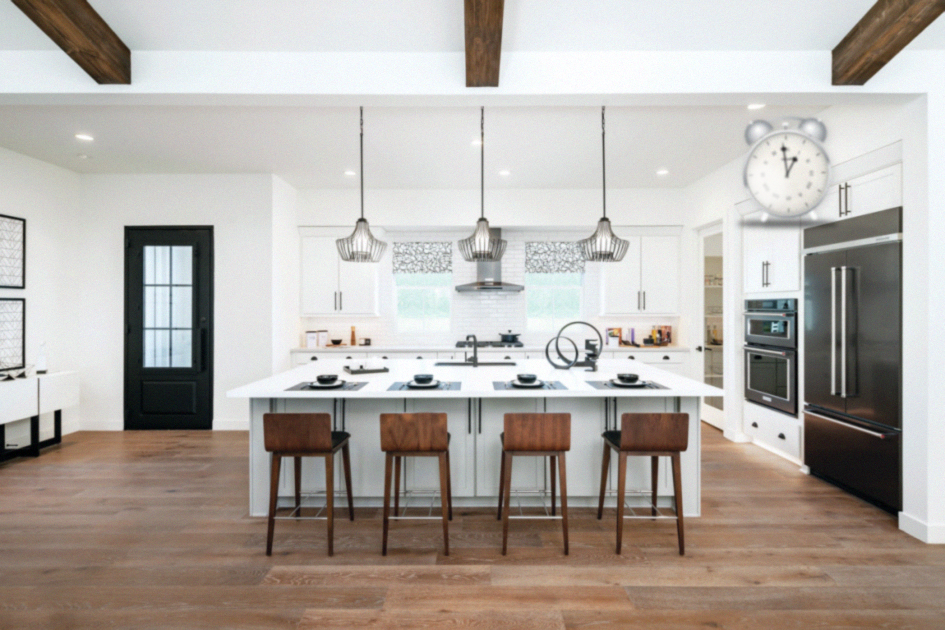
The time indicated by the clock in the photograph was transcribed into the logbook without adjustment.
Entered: 12:59
